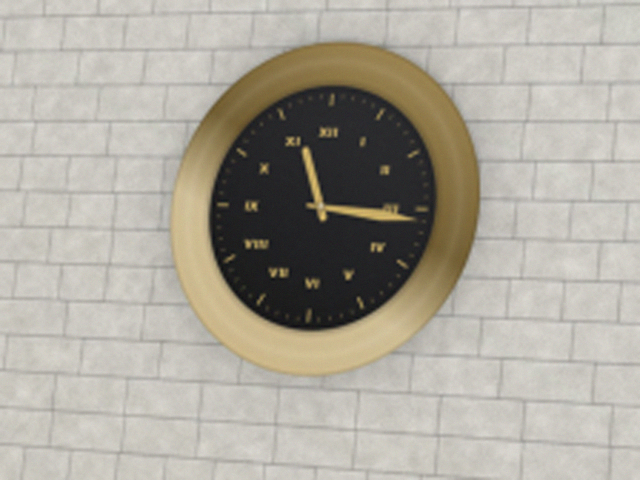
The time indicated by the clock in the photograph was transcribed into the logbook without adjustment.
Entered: 11:16
